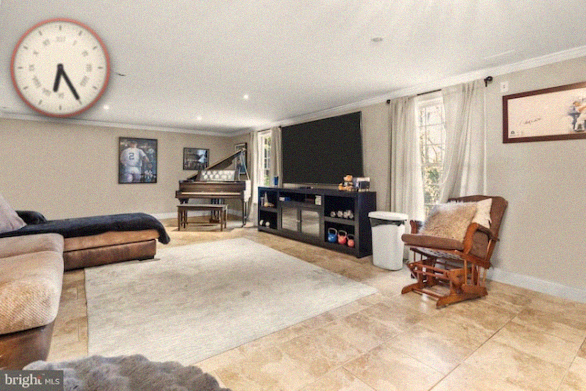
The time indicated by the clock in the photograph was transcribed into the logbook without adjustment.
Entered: 6:25
